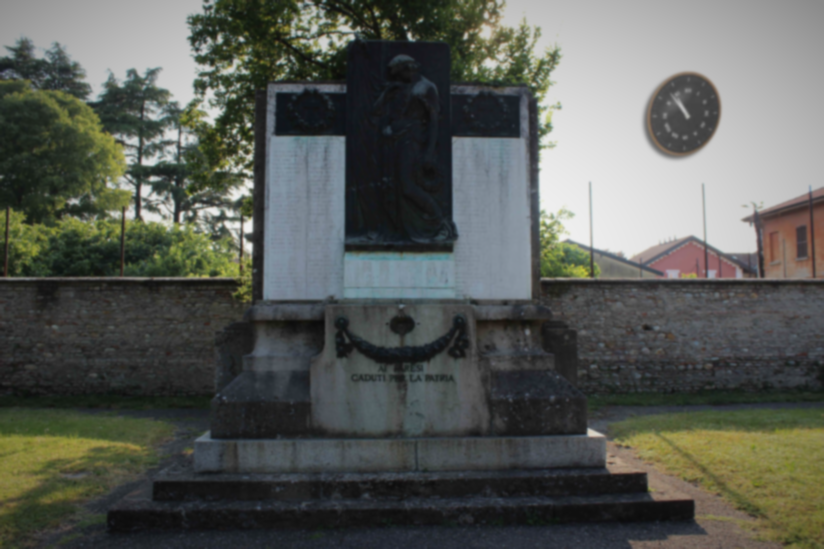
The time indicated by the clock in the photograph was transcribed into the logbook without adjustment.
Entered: 10:53
